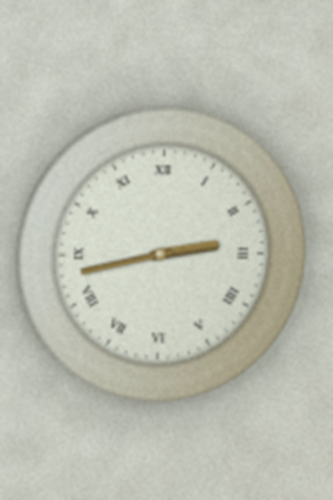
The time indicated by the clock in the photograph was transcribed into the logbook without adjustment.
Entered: 2:43
